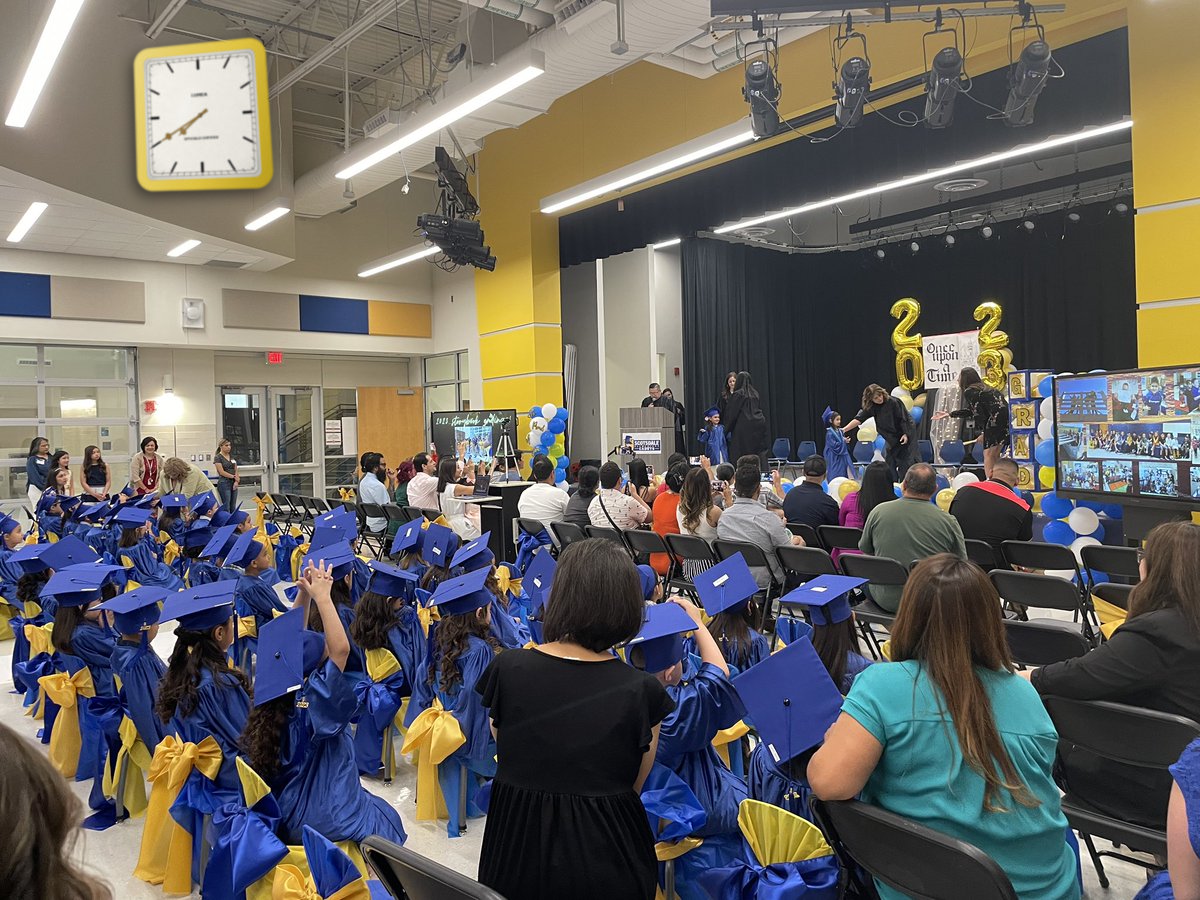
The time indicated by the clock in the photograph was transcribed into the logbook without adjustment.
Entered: 7:40
